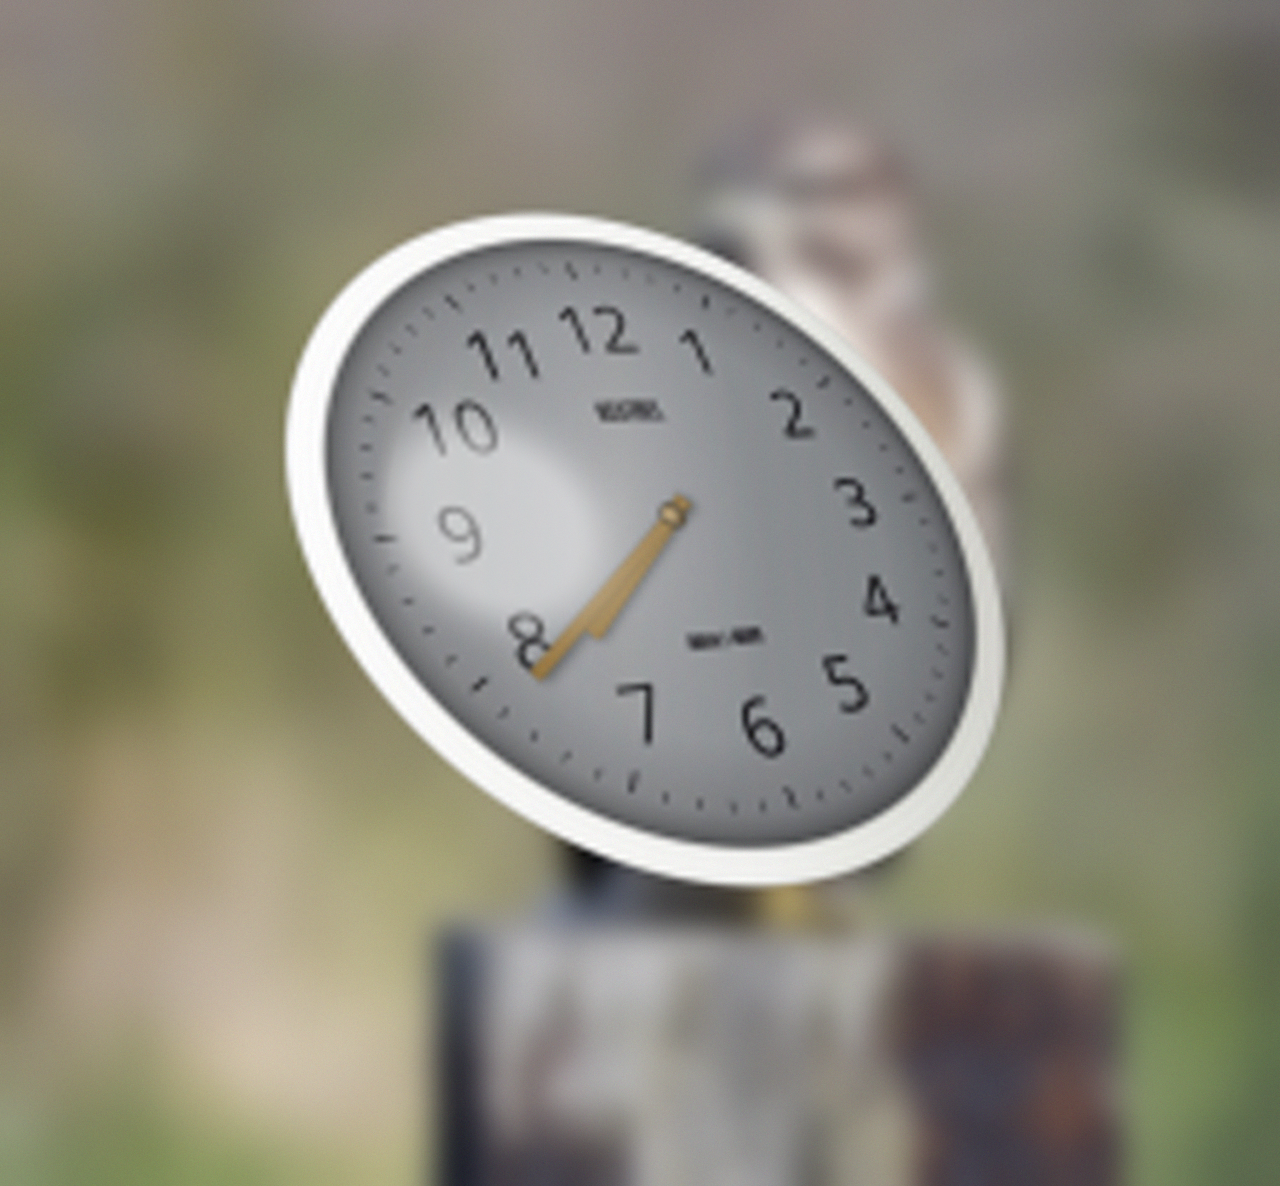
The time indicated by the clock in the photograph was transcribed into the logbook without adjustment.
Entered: 7:39
